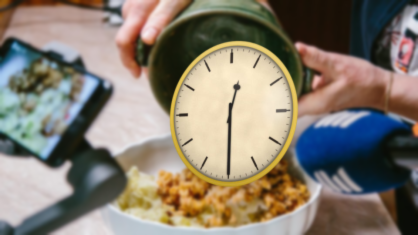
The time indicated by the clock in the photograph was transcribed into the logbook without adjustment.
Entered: 12:30
